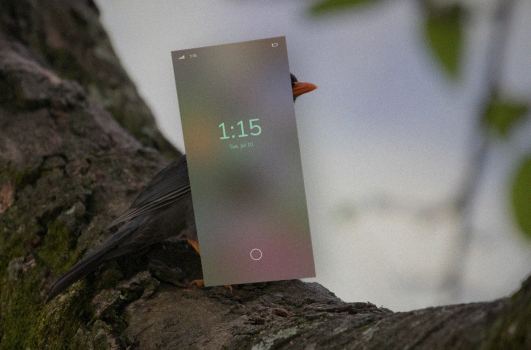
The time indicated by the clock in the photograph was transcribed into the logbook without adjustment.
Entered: 1:15
